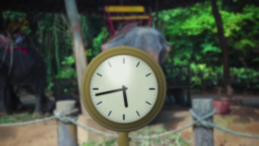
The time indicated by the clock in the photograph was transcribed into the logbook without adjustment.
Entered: 5:43
